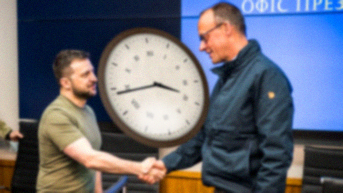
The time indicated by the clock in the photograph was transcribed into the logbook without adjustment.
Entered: 3:44
